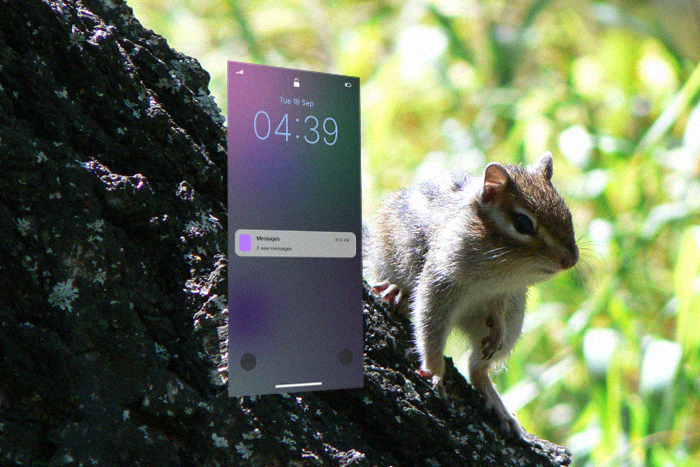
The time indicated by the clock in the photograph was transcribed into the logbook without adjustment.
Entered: 4:39
